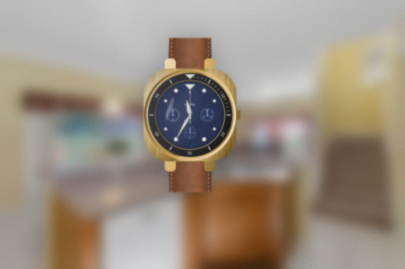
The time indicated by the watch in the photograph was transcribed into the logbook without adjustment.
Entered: 11:35
